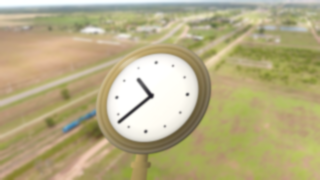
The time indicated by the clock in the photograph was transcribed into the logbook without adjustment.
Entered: 10:38
